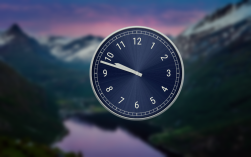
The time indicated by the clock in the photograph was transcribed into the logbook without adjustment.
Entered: 9:48
